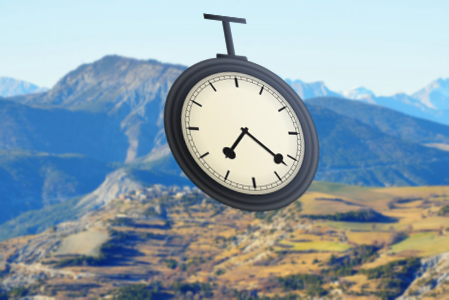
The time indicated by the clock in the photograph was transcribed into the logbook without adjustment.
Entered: 7:22
